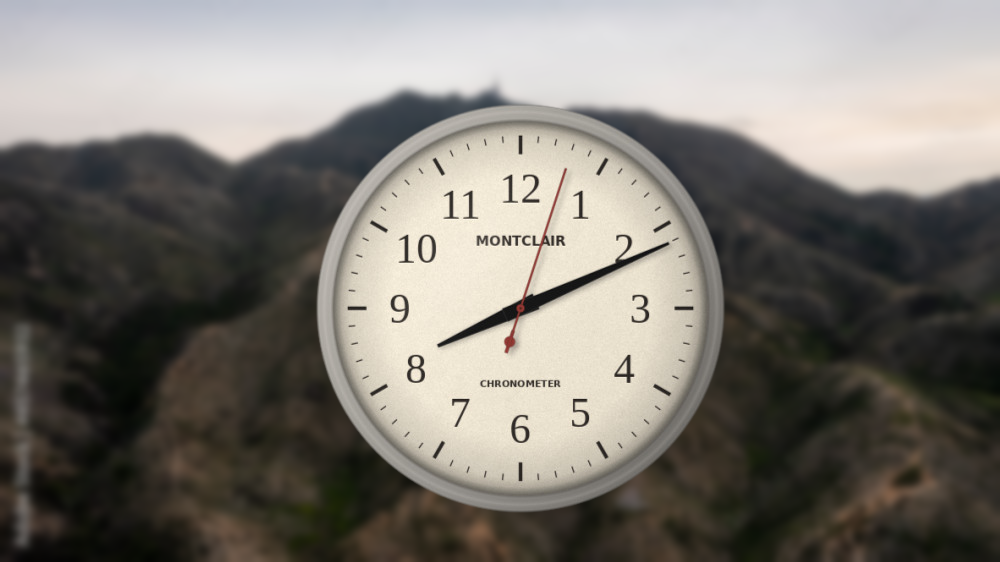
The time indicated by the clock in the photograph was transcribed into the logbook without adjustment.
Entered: 8:11:03
